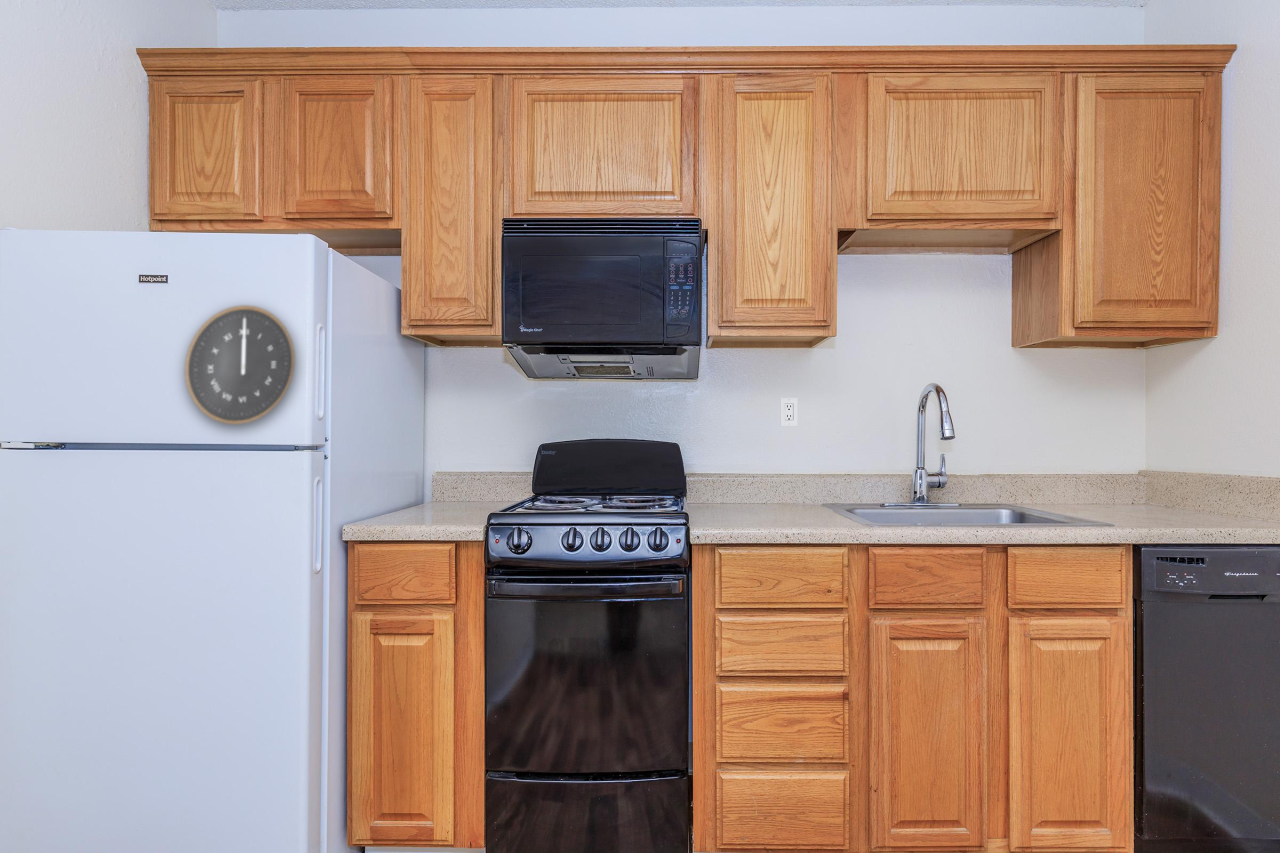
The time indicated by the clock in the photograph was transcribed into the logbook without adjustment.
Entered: 12:00
